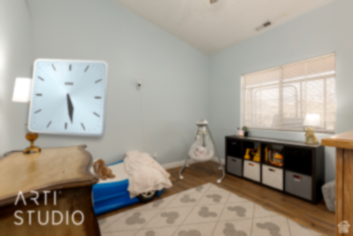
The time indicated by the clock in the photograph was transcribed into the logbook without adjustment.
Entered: 5:28
